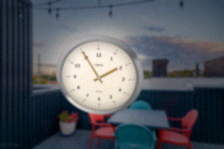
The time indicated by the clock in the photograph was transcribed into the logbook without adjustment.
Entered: 1:55
